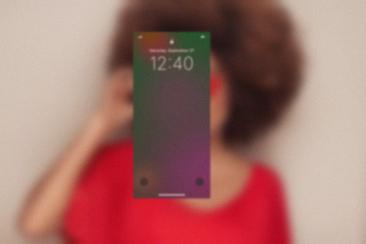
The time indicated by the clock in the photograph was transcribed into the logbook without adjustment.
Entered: 12:40
